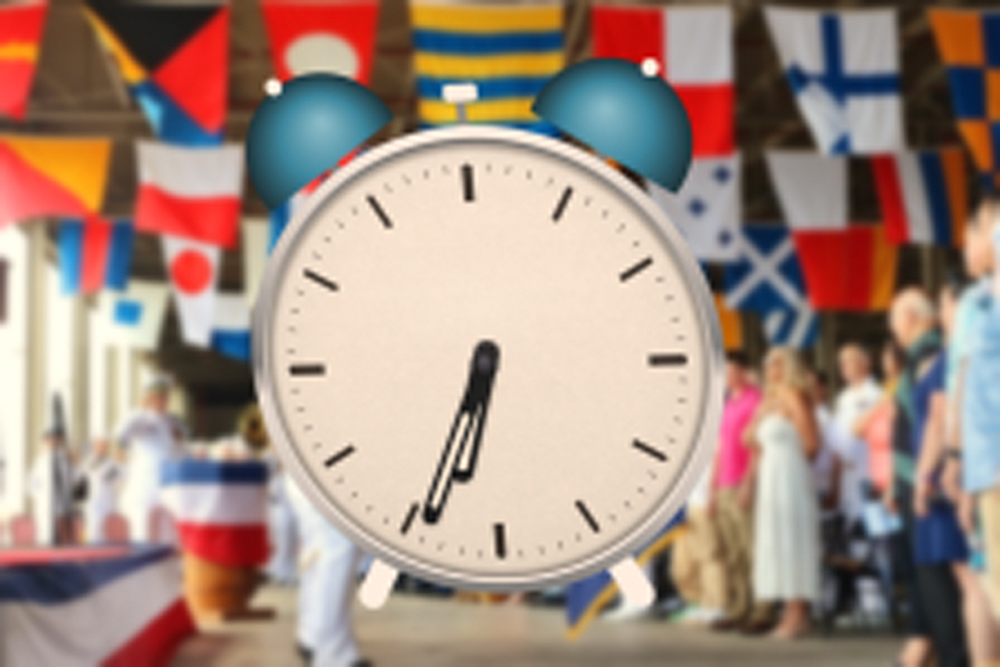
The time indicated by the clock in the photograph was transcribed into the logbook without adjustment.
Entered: 6:34
